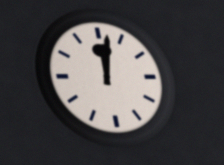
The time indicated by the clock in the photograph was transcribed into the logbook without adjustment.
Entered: 12:02
